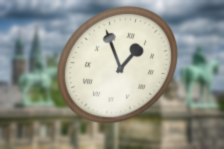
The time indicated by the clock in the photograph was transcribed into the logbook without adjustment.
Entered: 12:54
